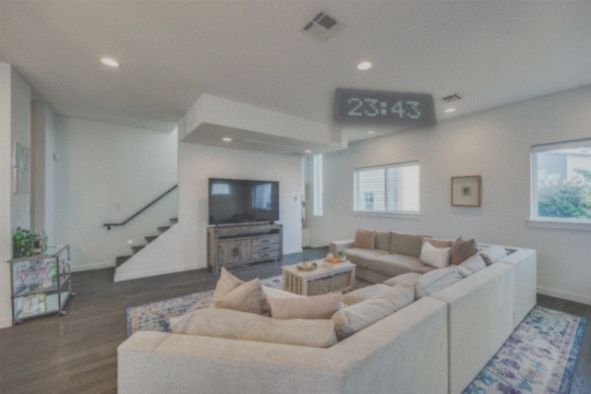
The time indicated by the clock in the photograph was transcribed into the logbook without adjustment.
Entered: 23:43
